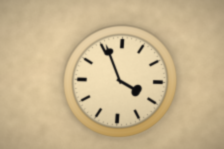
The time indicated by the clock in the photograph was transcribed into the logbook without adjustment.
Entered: 3:56
